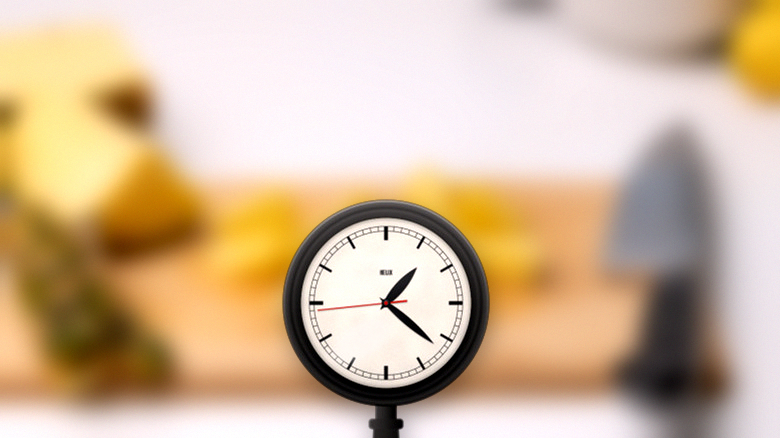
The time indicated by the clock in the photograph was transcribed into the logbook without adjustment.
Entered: 1:21:44
